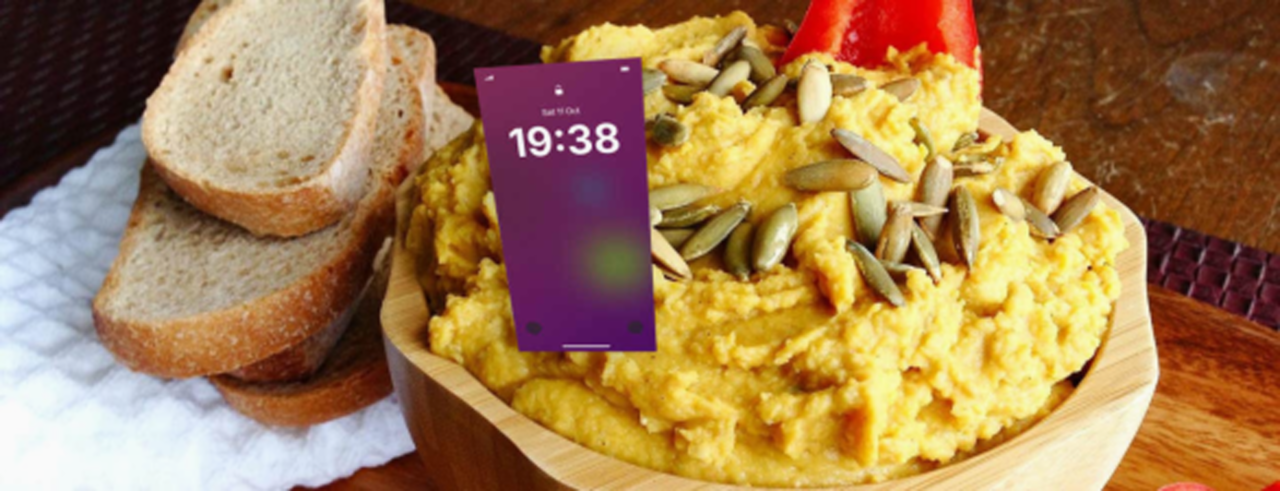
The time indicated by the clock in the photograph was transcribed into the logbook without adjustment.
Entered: 19:38
